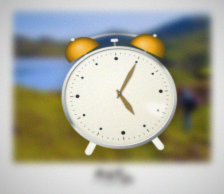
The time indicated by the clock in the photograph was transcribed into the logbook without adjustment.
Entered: 5:05
